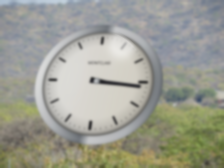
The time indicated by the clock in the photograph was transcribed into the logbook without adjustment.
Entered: 3:16
